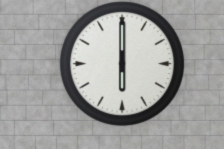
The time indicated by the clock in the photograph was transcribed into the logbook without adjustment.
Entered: 6:00
